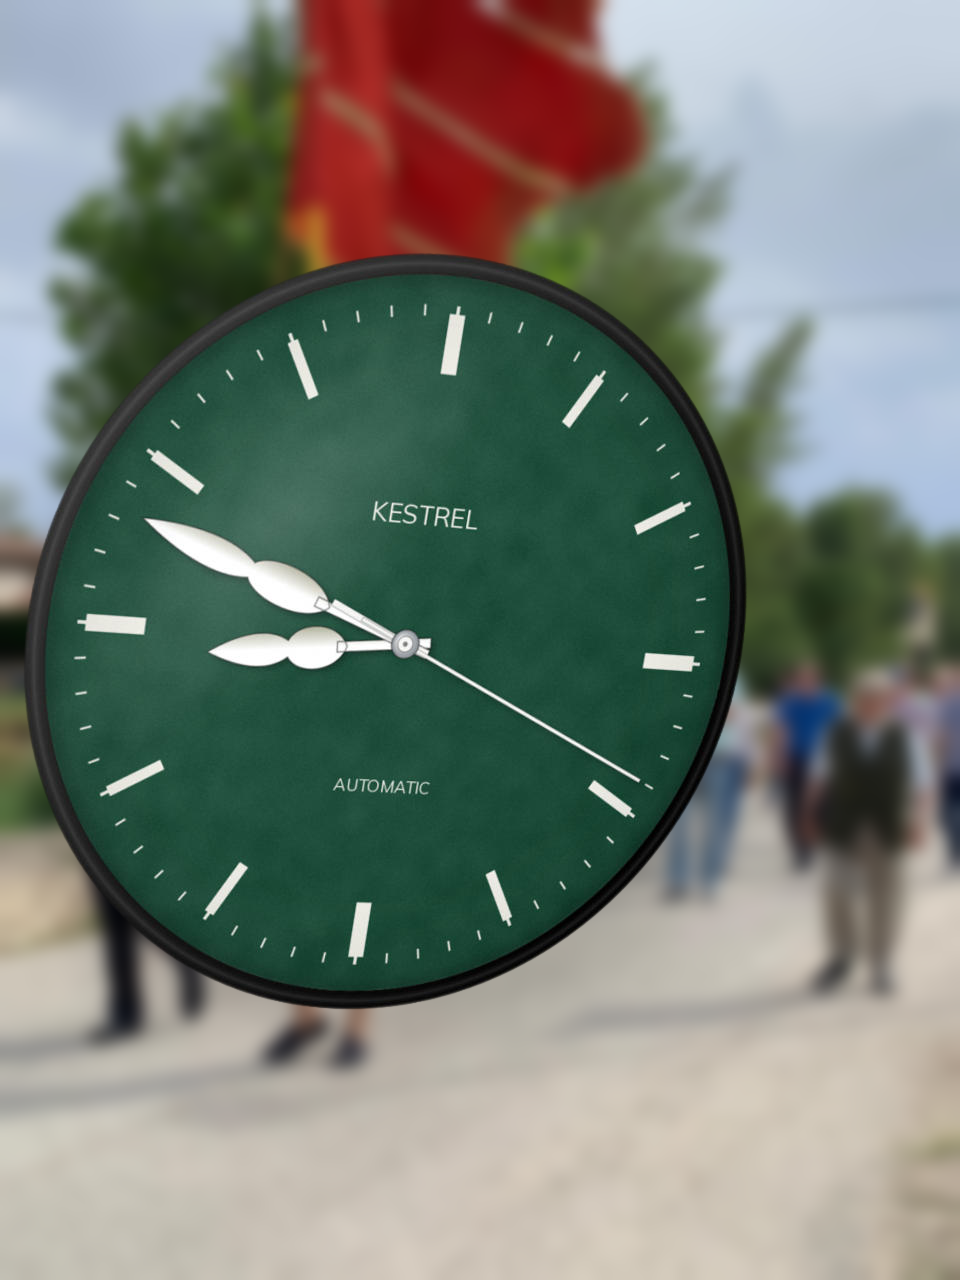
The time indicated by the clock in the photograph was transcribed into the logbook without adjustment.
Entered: 8:48:19
